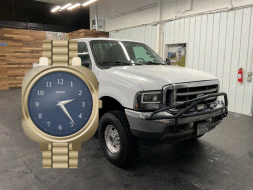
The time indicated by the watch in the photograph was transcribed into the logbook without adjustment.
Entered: 2:24
